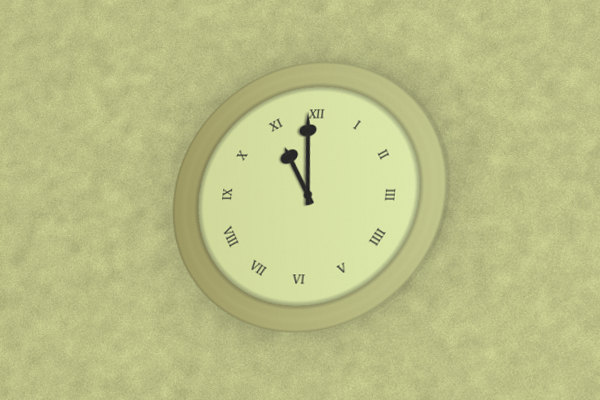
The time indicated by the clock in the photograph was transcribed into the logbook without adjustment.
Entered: 10:59
